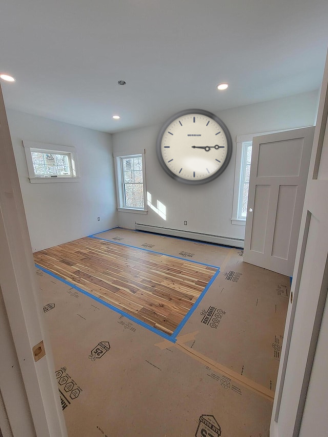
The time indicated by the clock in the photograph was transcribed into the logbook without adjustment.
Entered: 3:15
